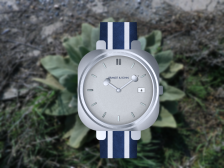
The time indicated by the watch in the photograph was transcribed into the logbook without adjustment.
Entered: 10:09
